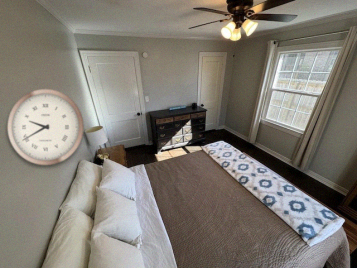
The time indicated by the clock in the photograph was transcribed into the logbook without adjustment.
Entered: 9:40
